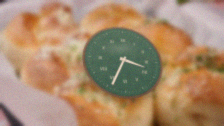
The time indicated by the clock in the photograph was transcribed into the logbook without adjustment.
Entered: 3:34
